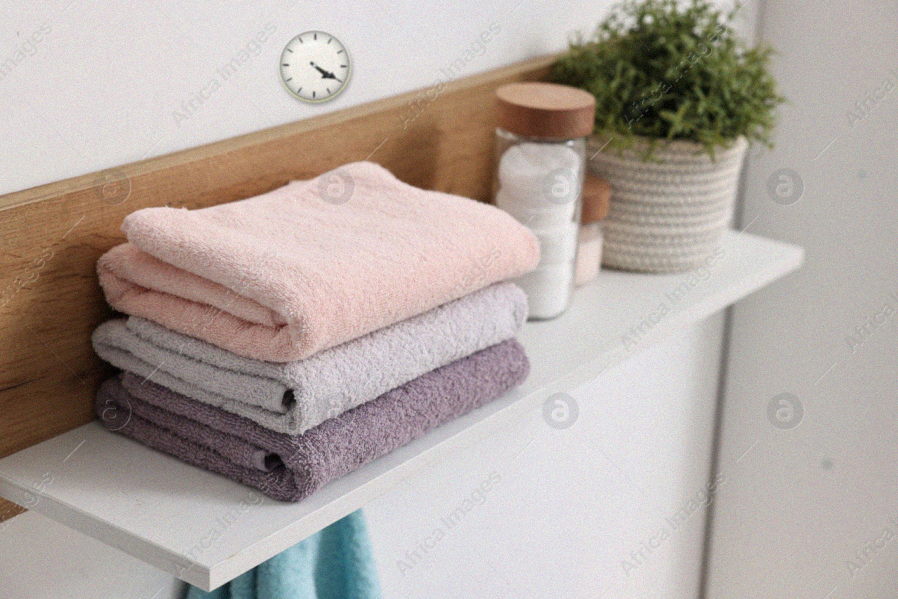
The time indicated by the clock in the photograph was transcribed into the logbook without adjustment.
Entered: 4:20
